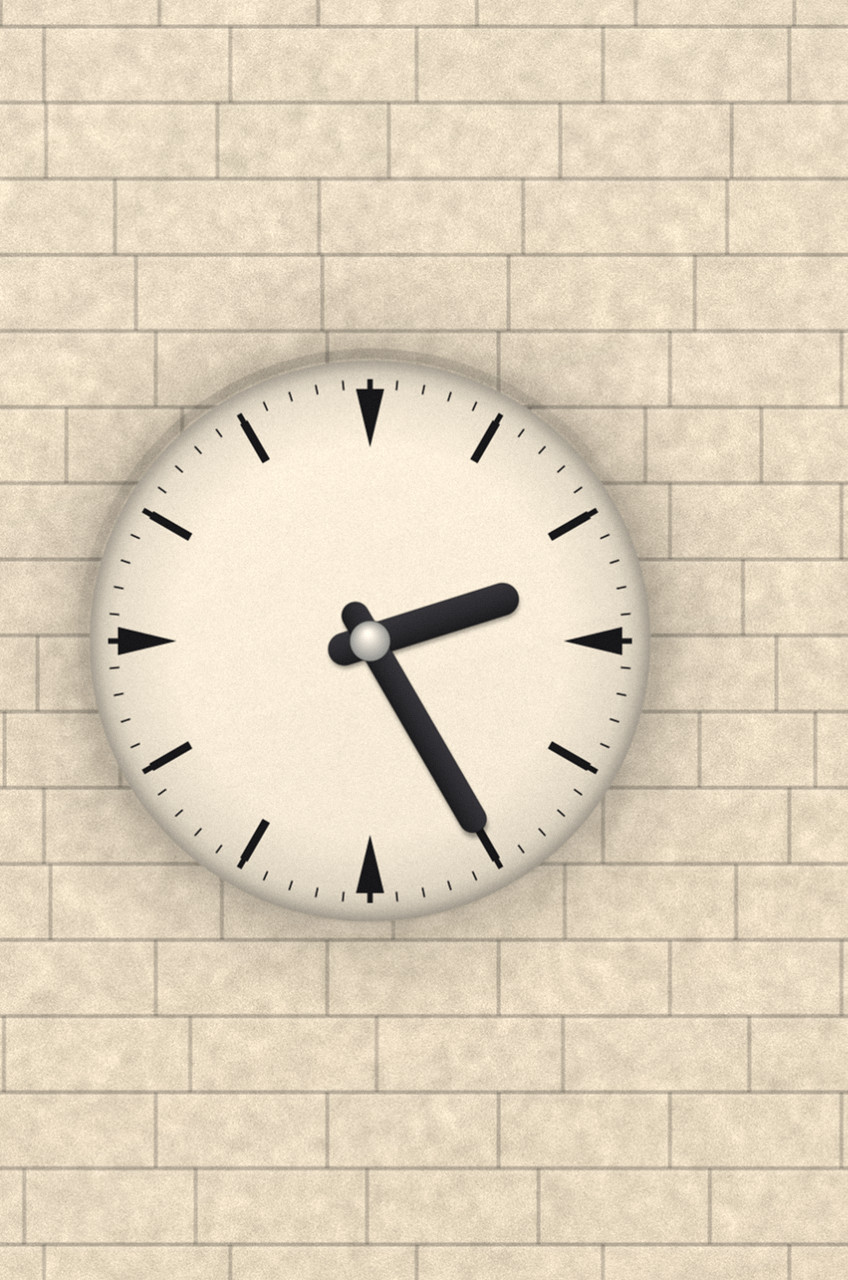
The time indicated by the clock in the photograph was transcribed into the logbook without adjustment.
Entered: 2:25
